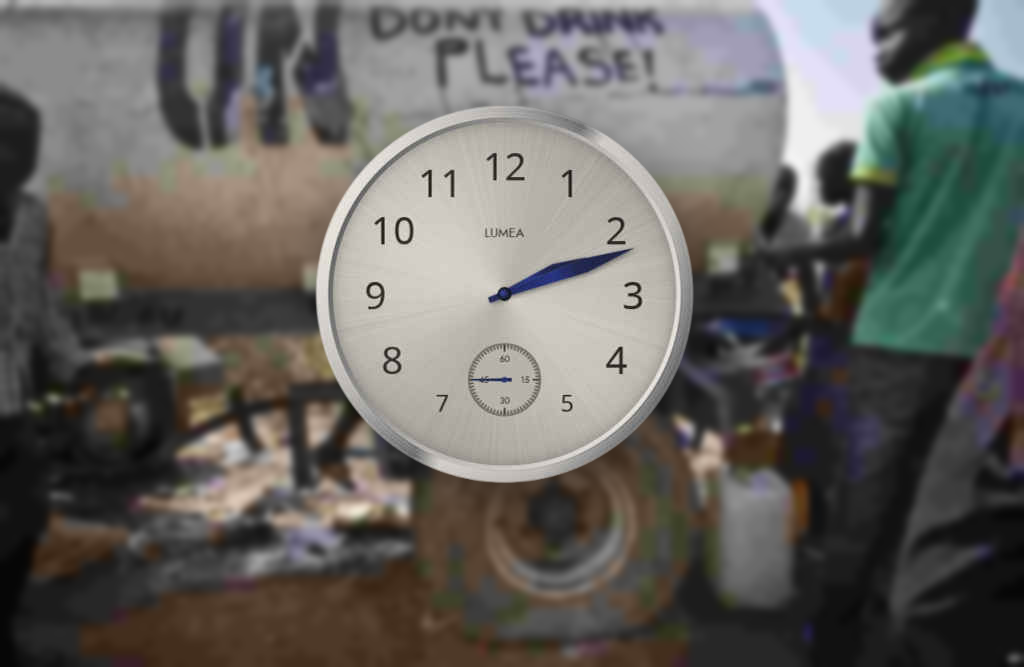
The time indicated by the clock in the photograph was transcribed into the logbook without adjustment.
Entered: 2:11:45
